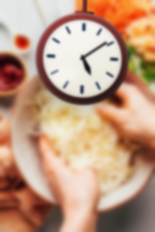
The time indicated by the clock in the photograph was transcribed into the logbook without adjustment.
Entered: 5:09
